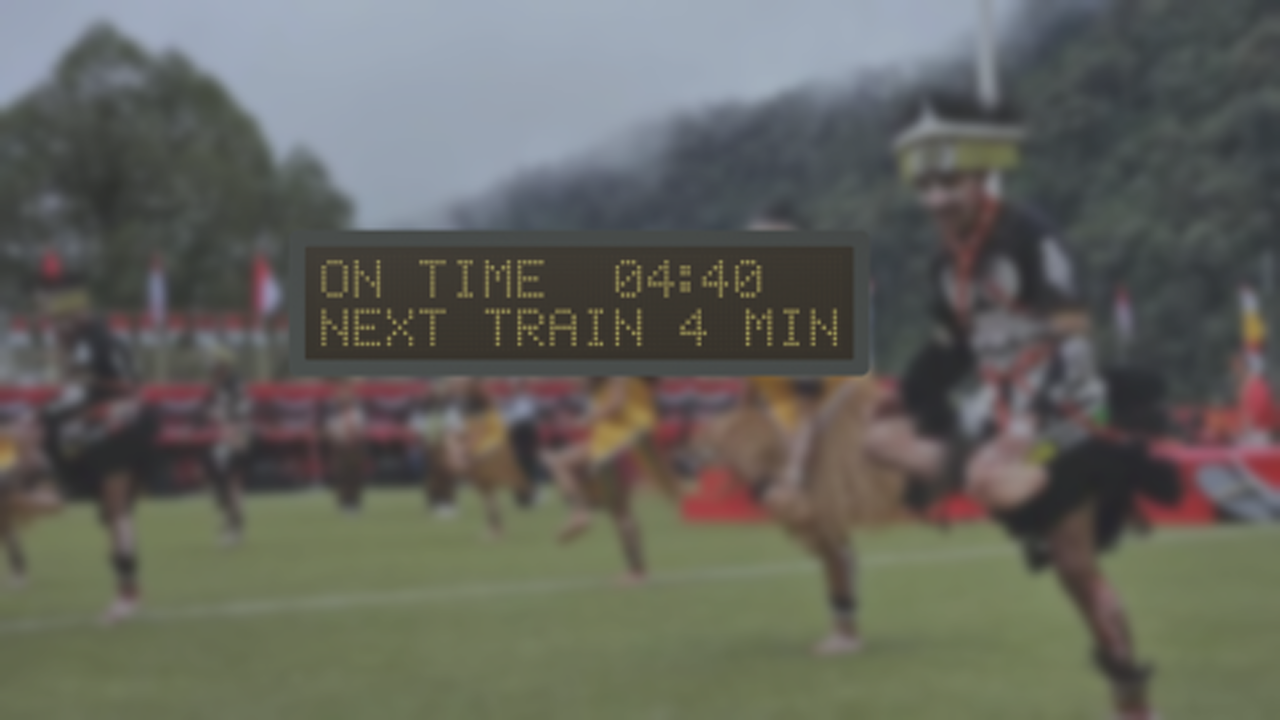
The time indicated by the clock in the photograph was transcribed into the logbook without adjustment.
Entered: 4:40
